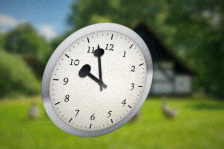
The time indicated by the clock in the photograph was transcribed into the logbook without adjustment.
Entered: 9:57
